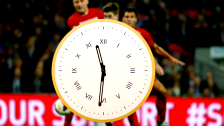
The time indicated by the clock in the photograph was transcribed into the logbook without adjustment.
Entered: 11:31
